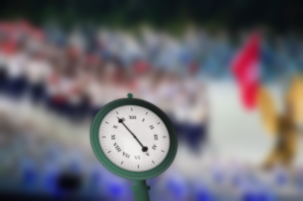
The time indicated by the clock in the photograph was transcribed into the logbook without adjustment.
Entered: 4:54
